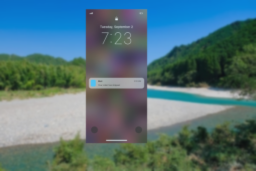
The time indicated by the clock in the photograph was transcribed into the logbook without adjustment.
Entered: 7:23
